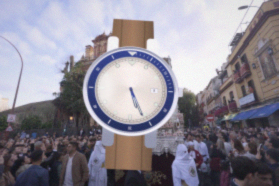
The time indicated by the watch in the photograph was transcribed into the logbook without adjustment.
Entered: 5:26
